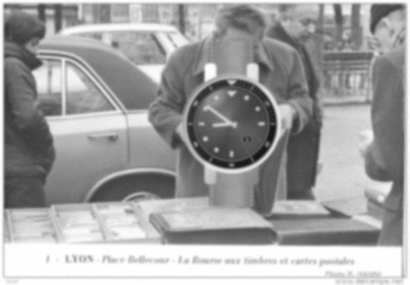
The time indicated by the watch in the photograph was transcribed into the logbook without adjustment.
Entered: 8:51
